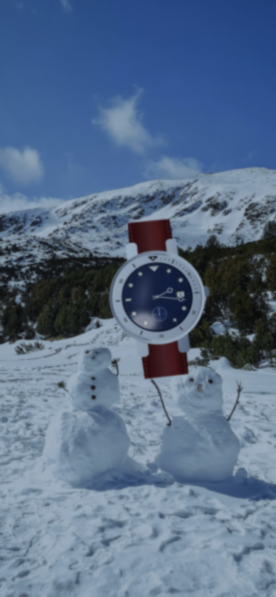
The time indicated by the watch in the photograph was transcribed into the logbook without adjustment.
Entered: 2:17
